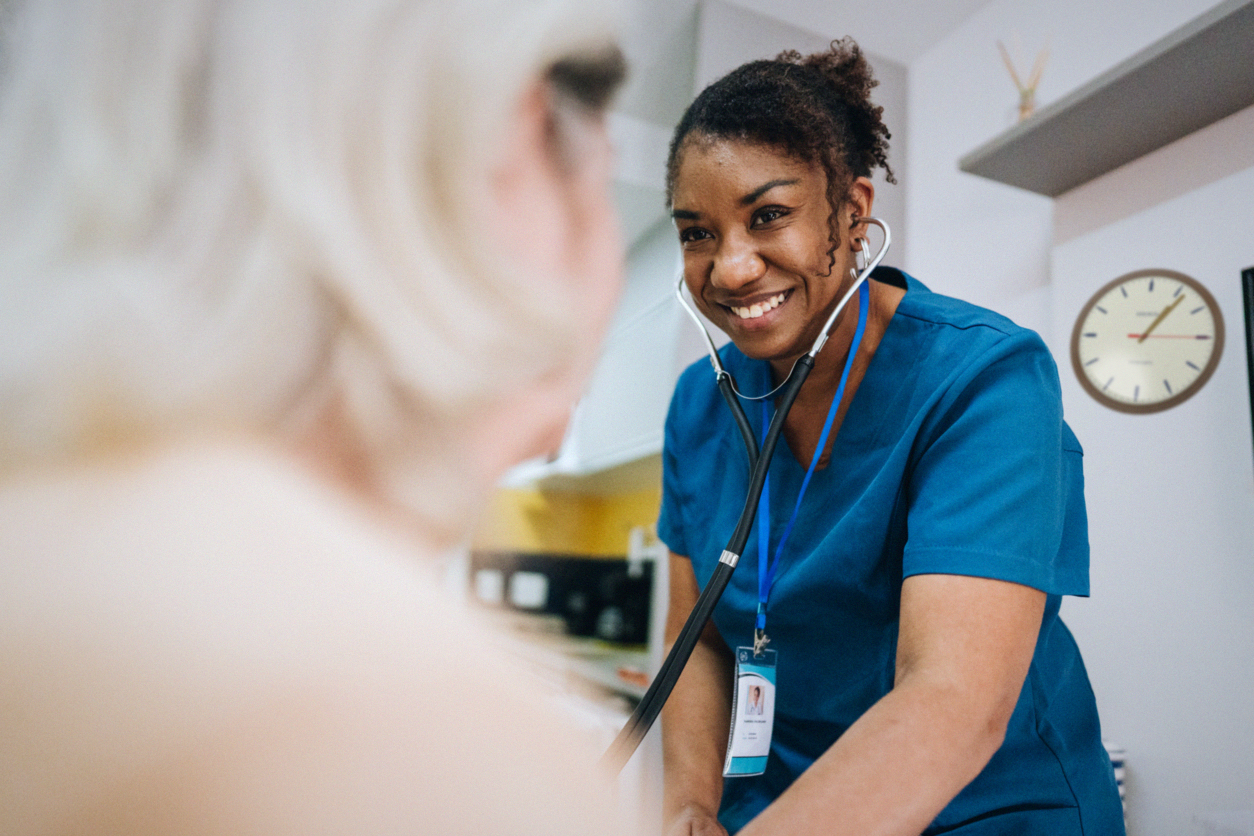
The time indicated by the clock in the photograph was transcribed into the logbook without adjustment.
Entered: 1:06:15
